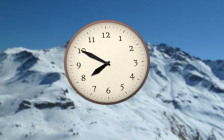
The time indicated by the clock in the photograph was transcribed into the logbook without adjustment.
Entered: 7:50
